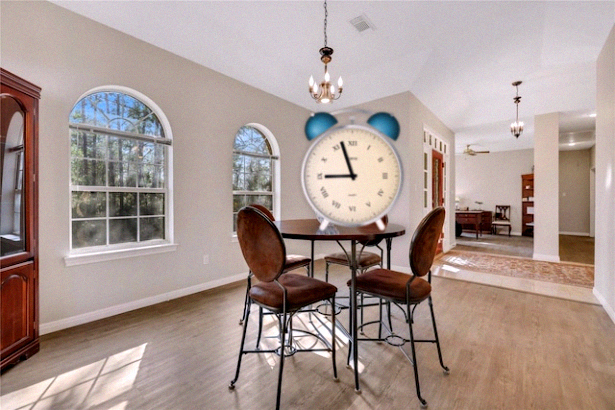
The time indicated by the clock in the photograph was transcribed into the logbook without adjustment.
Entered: 8:57
